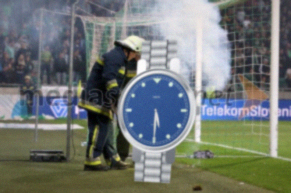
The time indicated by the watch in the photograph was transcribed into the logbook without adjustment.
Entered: 5:30
